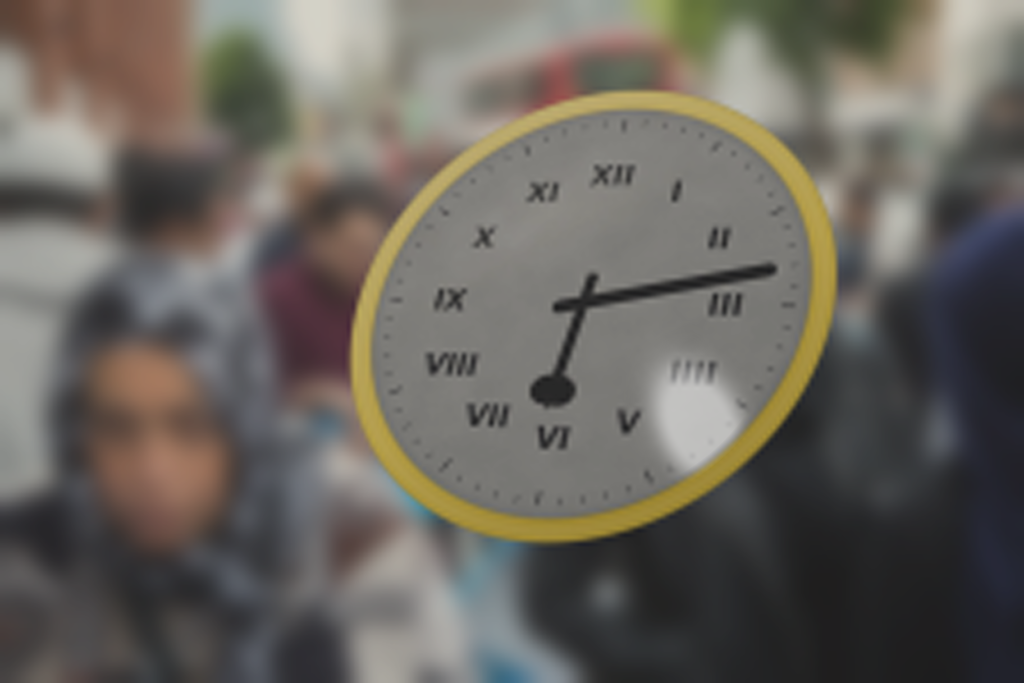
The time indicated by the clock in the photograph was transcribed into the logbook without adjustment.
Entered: 6:13
